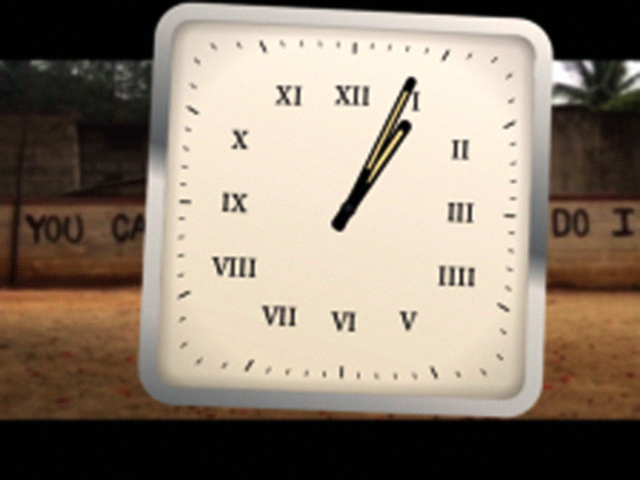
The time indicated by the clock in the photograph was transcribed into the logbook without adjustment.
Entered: 1:04
